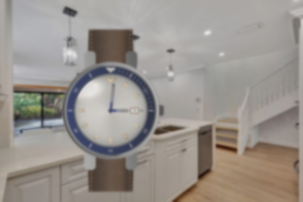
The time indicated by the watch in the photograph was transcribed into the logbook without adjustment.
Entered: 3:01
